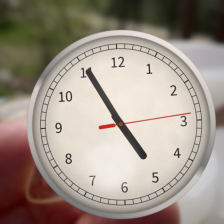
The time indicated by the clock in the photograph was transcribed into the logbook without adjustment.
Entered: 4:55:14
